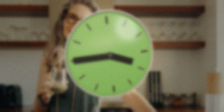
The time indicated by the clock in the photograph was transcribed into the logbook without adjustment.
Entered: 3:45
